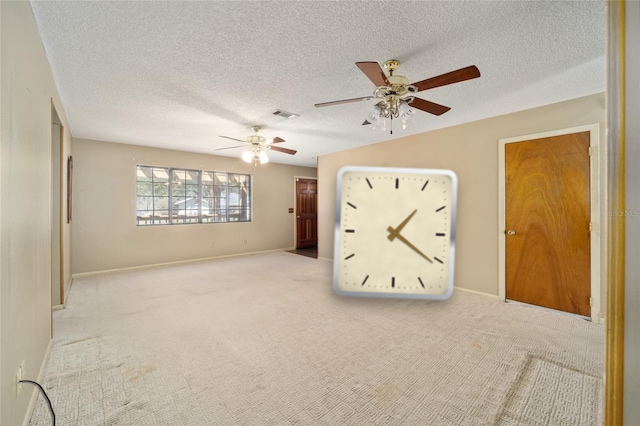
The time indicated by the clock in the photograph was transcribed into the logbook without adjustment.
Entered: 1:21
